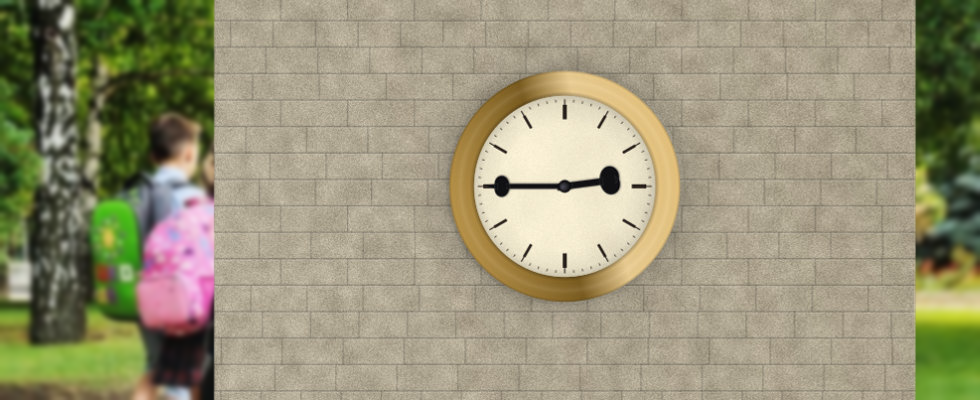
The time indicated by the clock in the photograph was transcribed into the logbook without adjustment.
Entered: 2:45
